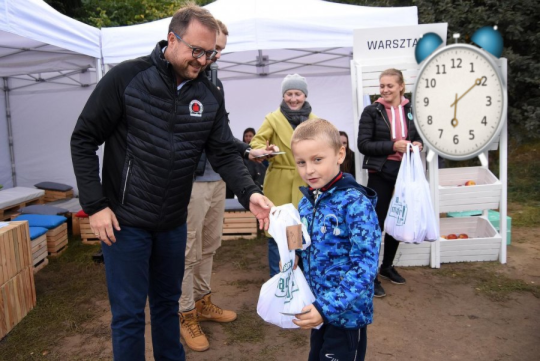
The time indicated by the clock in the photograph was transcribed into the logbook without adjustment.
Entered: 6:09
